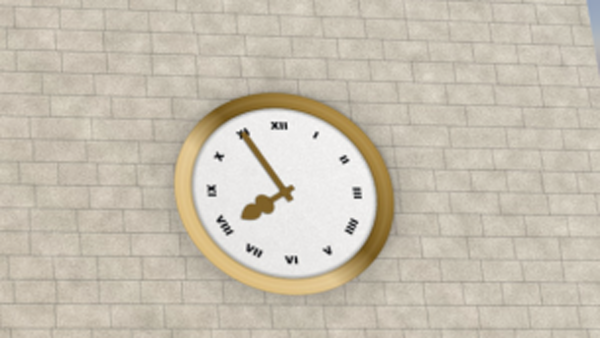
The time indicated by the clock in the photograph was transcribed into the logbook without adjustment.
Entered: 7:55
